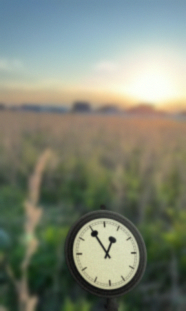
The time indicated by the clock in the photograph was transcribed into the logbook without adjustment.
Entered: 12:55
